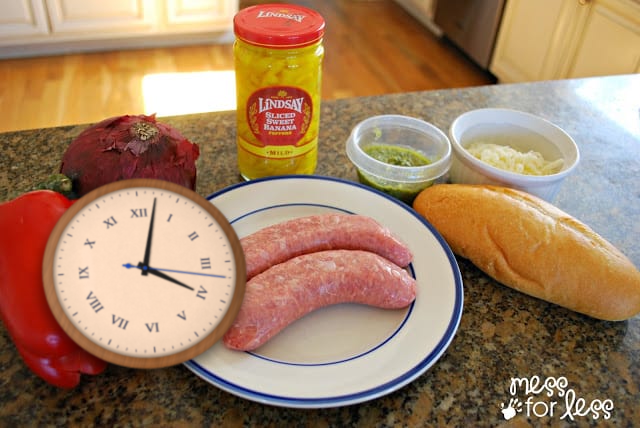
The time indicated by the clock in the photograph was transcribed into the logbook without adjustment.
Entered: 4:02:17
